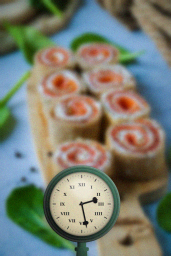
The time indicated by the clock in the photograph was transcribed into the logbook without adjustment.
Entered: 2:28
